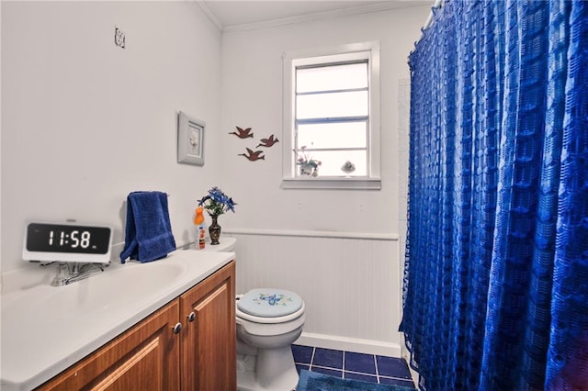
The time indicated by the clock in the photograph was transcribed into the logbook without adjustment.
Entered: 11:58
